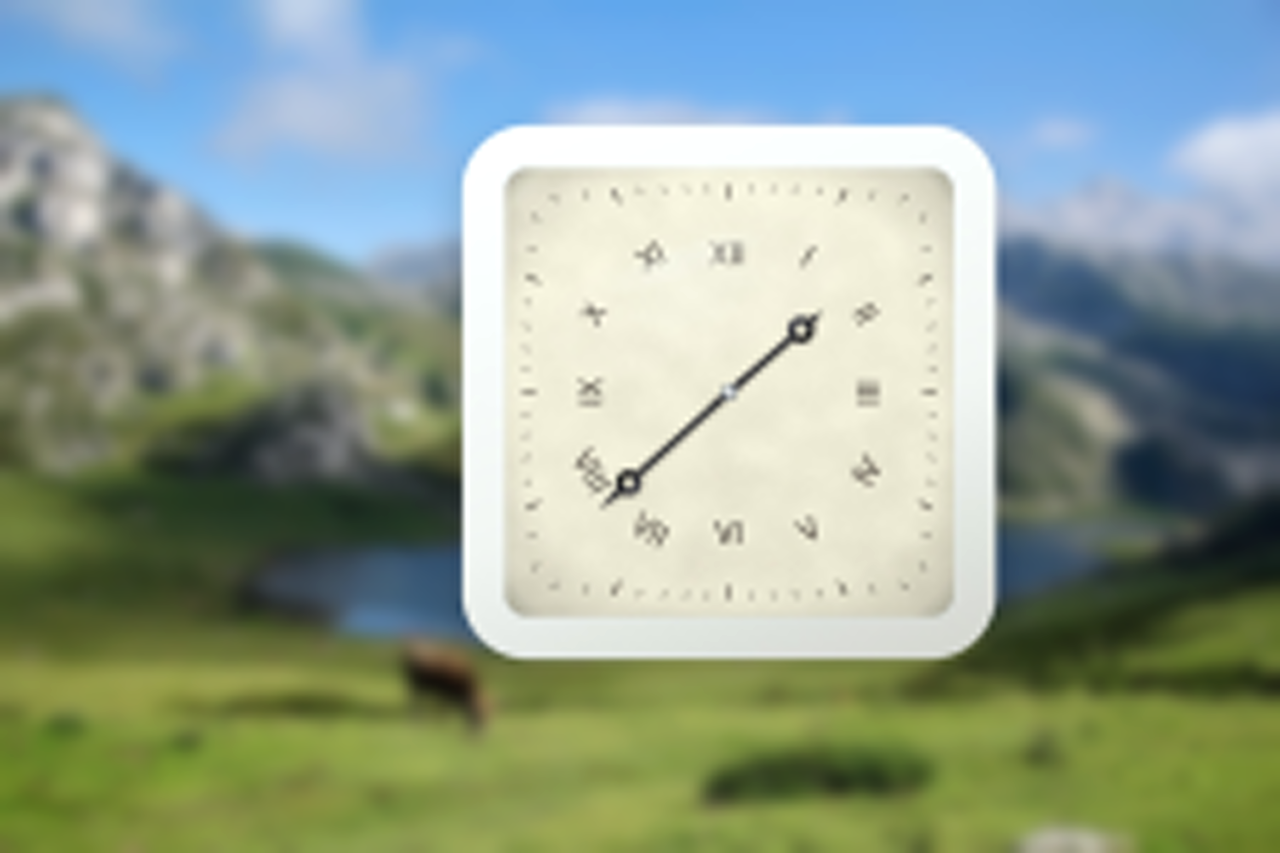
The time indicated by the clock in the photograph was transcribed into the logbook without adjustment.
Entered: 1:38
